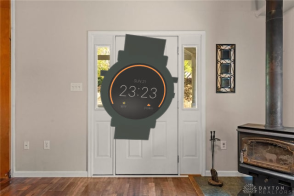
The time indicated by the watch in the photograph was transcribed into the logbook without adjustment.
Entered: 23:23
